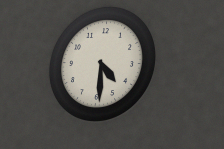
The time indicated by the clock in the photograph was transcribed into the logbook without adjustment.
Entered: 4:29
